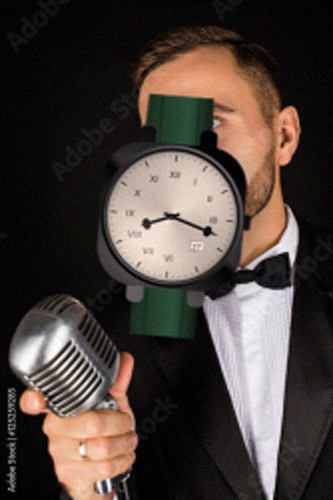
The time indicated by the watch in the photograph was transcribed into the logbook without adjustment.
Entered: 8:18
